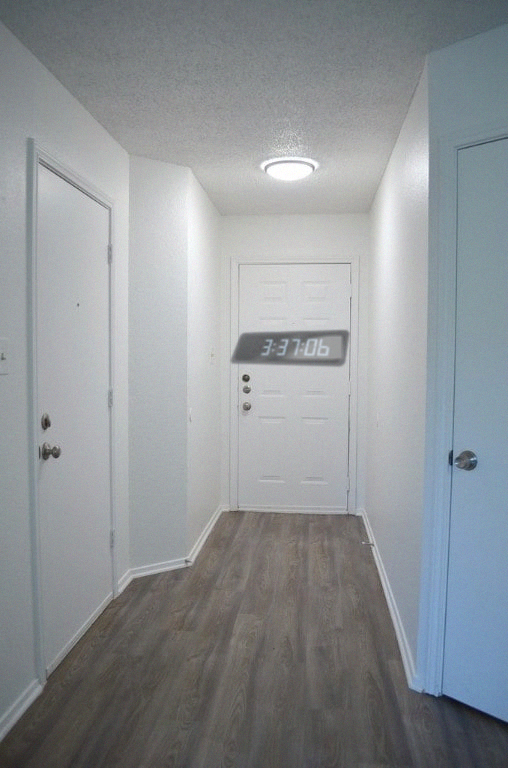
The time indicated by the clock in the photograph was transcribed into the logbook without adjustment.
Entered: 3:37:06
